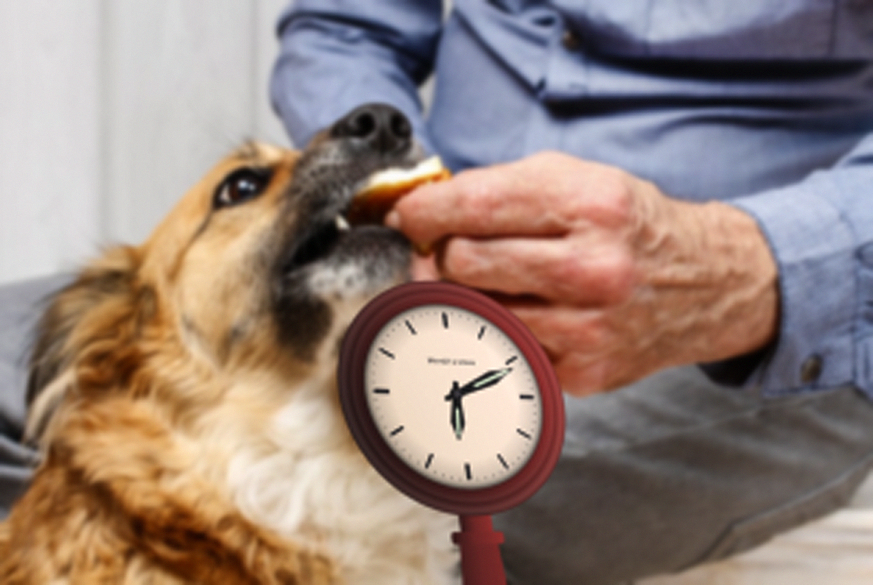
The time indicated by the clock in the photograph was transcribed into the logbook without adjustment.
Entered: 6:11
